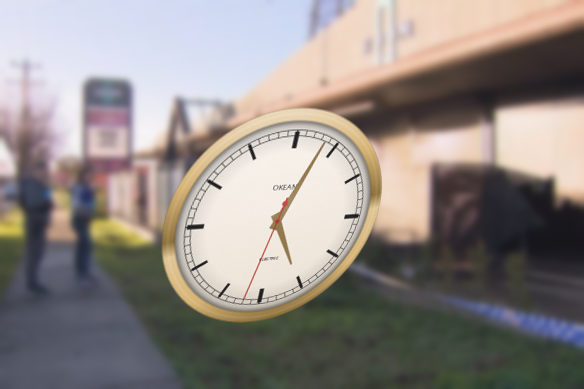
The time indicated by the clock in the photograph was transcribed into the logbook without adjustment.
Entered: 5:03:32
